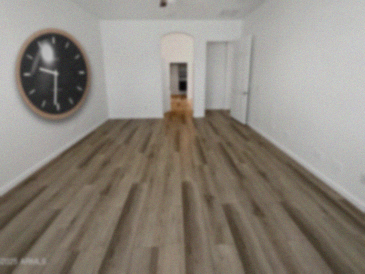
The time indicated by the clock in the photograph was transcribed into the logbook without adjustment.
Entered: 9:31
